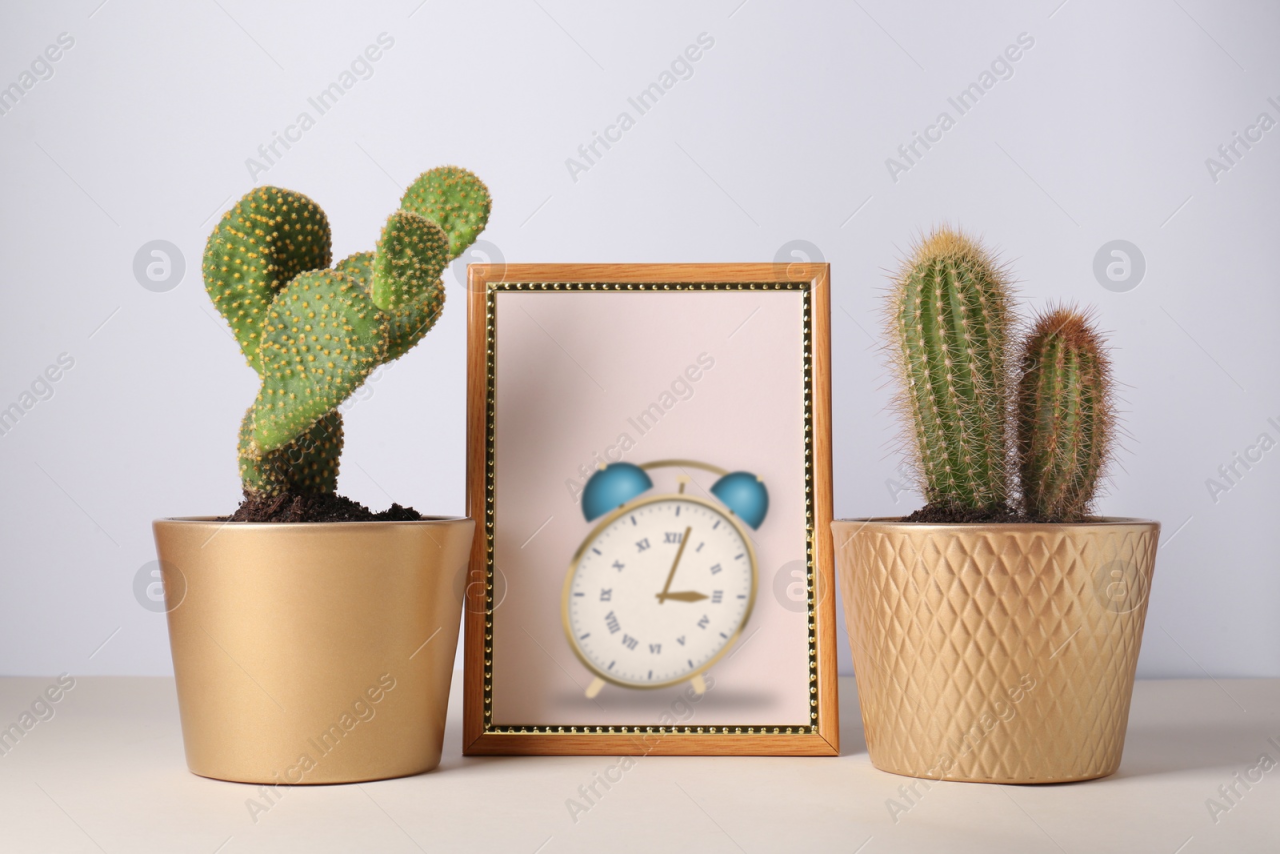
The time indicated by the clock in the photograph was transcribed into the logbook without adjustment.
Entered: 3:02
